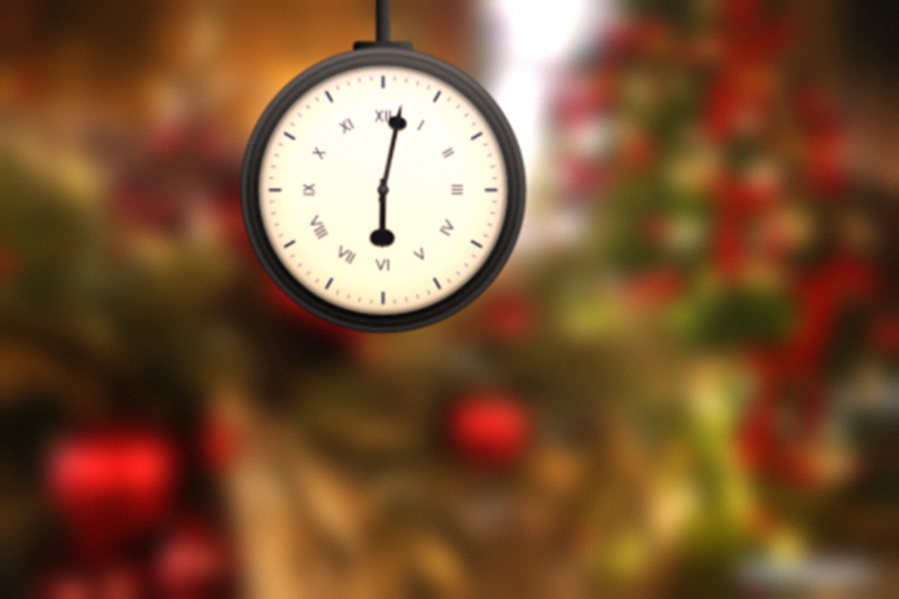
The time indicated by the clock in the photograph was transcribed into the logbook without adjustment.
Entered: 6:02
